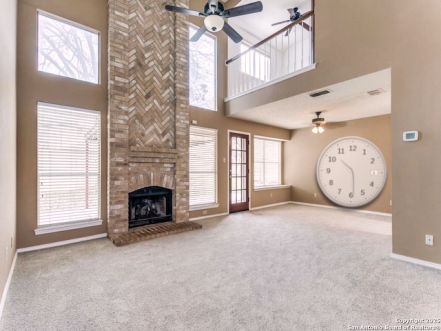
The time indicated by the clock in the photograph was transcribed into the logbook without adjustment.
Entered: 10:29
